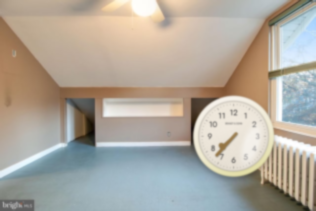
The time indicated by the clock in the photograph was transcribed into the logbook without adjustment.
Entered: 7:37
